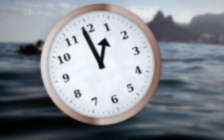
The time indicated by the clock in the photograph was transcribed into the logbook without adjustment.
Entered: 12:59
